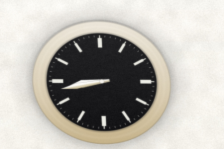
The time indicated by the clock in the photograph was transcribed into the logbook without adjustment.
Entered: 8:43
